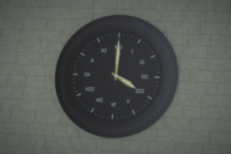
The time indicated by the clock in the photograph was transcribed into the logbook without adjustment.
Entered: 4:00
